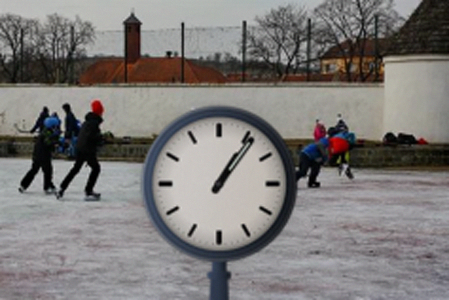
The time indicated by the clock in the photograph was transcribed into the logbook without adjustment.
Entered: 1:06
